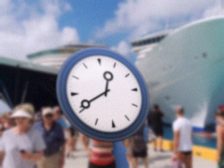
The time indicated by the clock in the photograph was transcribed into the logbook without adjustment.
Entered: 12:41
